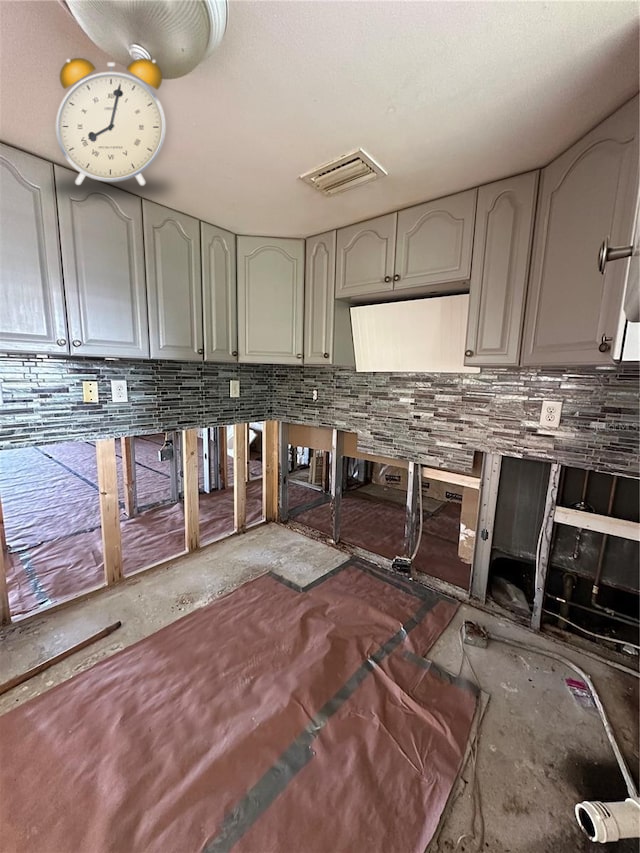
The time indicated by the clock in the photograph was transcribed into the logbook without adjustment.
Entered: 8:02
